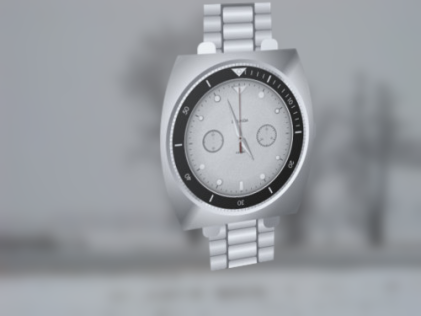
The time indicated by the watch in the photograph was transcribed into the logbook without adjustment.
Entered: 4:57
